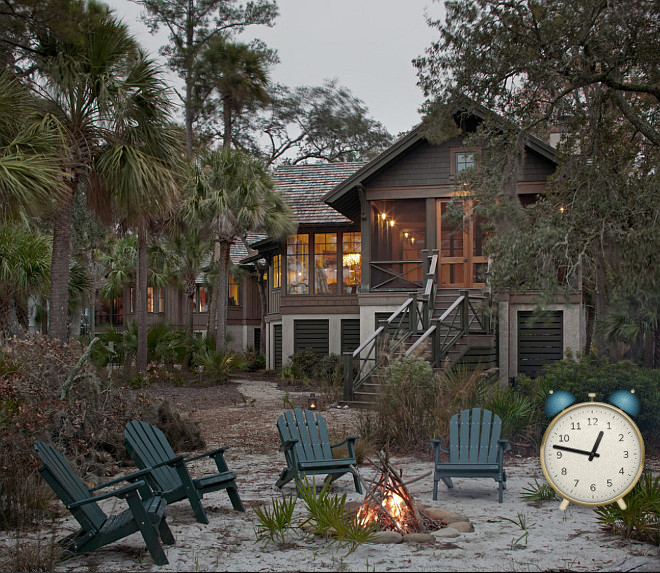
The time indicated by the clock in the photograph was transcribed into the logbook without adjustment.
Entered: 12:47
